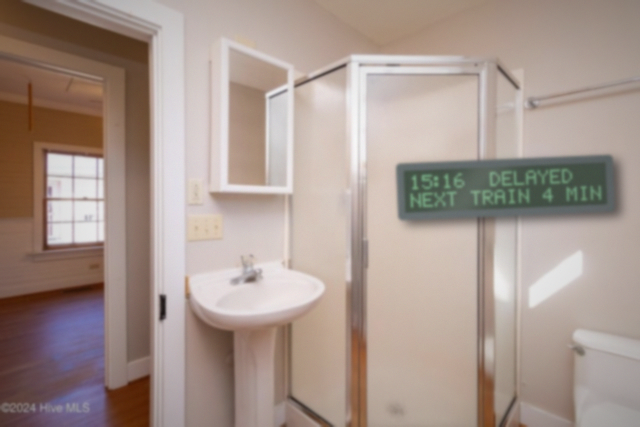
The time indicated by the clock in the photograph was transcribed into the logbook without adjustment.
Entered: 15:16
